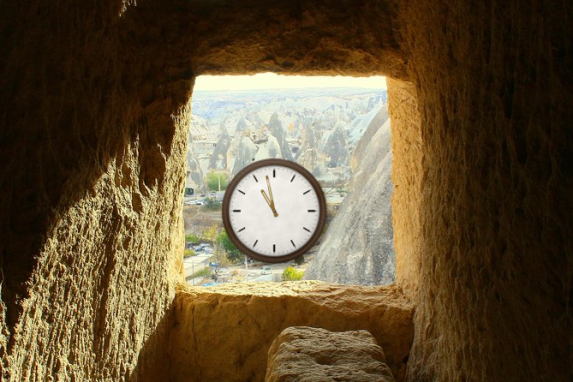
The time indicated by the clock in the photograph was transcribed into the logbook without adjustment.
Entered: 10:58
